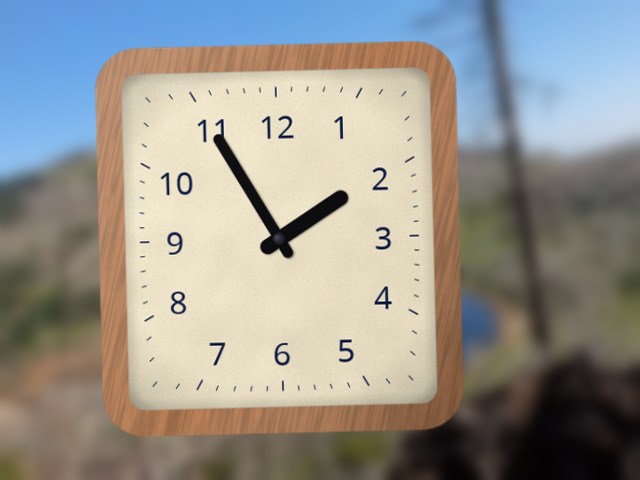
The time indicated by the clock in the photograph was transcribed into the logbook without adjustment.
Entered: 1:55
